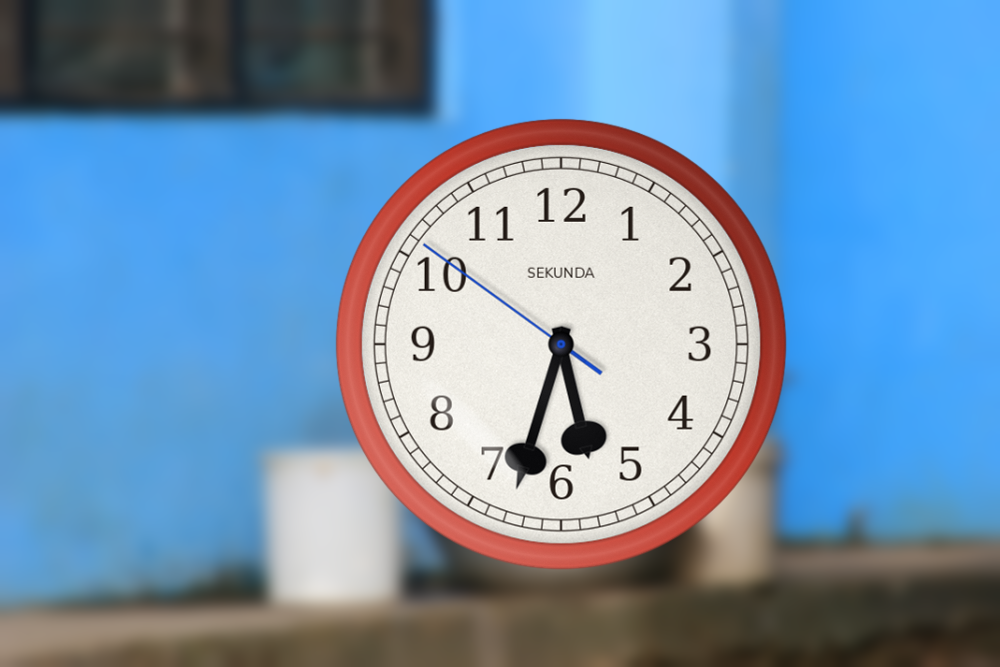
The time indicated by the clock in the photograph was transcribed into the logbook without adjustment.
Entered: 5:32:51
